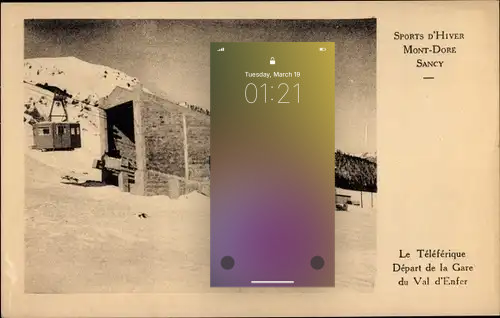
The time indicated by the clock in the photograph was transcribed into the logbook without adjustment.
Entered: 1:21
